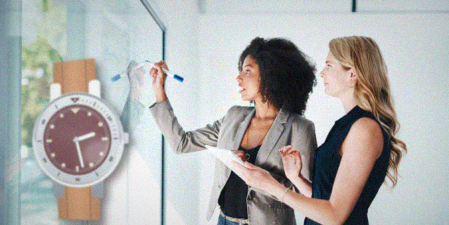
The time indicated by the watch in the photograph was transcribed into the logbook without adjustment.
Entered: 2:28
